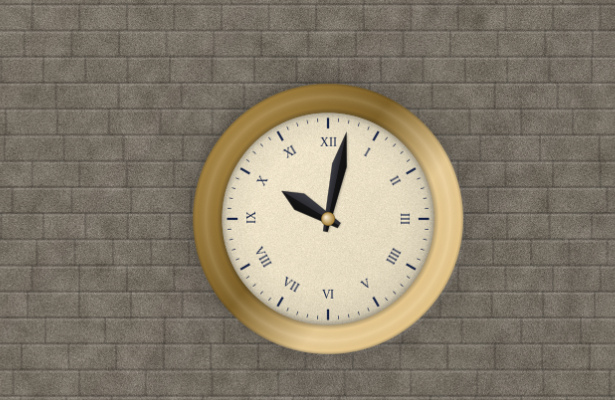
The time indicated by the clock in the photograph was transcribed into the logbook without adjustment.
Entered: 10:02
